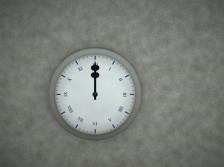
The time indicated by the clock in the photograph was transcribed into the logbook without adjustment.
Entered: 12:00
